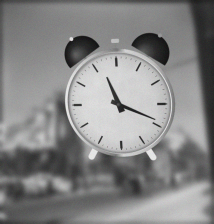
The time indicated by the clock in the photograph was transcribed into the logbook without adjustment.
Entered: 11:19
